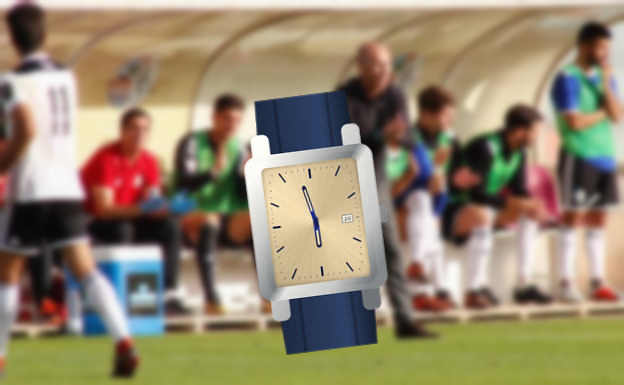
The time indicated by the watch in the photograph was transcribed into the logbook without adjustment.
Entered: 5:58
